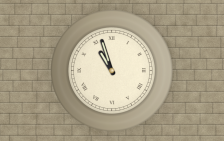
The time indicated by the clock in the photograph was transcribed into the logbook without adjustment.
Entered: 10:57
